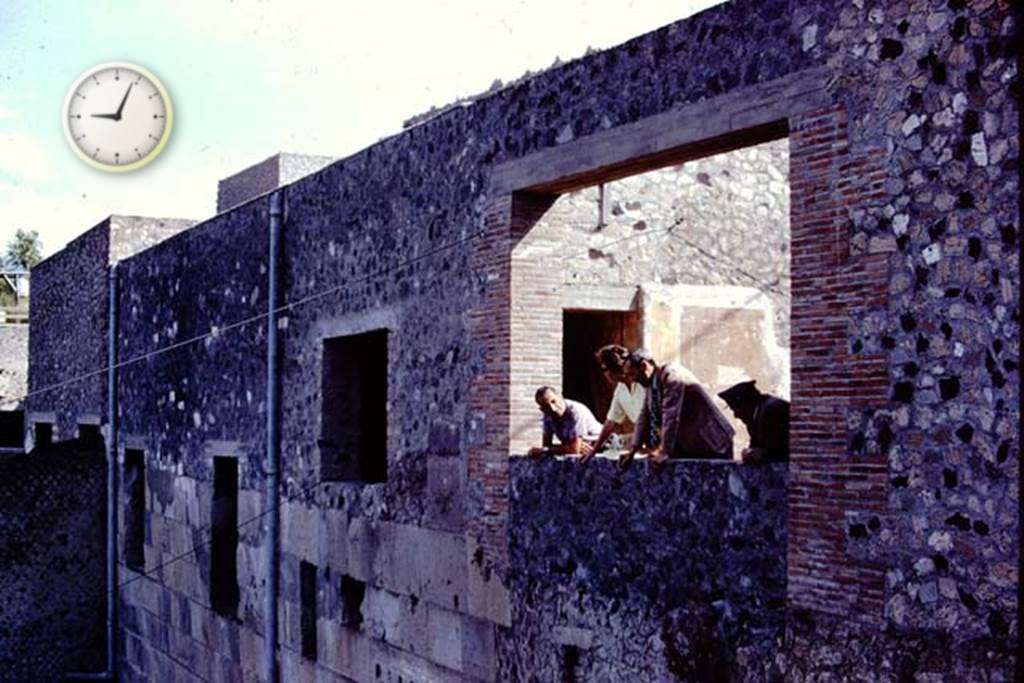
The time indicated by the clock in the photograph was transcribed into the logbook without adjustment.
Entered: 9:04
